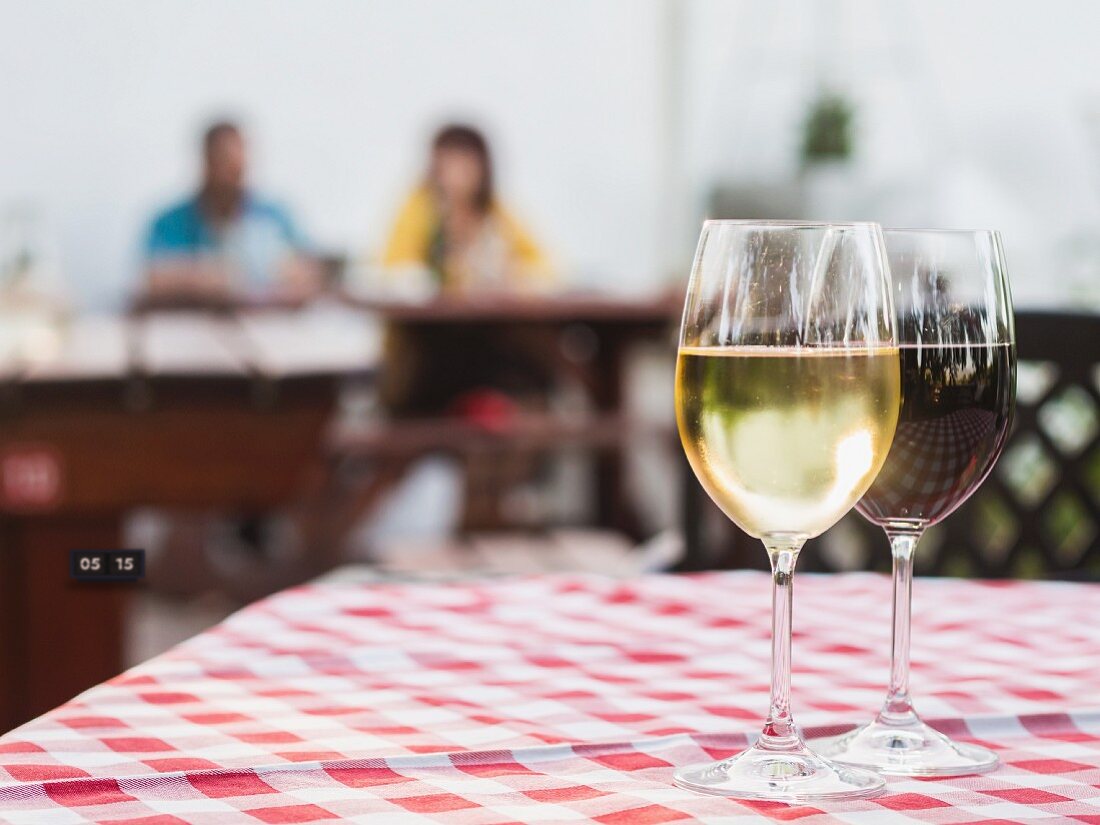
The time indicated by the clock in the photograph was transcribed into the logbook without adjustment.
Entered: 5:15
